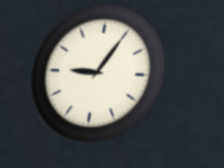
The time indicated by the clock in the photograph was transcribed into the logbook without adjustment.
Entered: 9:05
